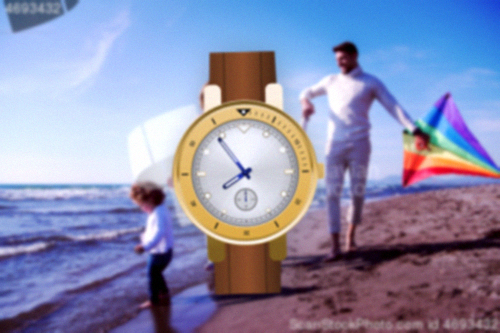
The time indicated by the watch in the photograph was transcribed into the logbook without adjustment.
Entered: 7:54
